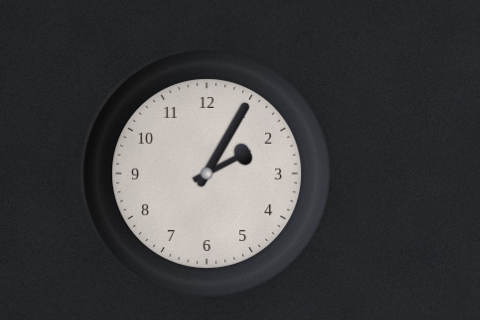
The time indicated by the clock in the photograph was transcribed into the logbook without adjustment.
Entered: 2:05
